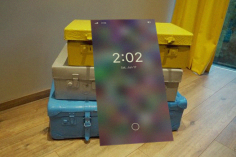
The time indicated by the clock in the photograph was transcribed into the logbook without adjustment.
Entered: 2:02
